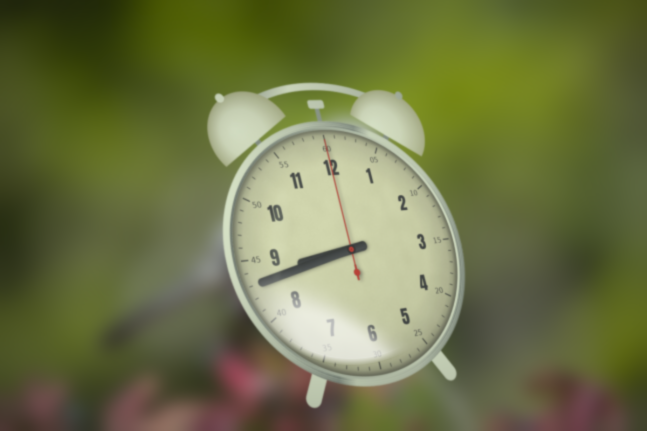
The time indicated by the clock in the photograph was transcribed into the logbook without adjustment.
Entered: 8:43:00
